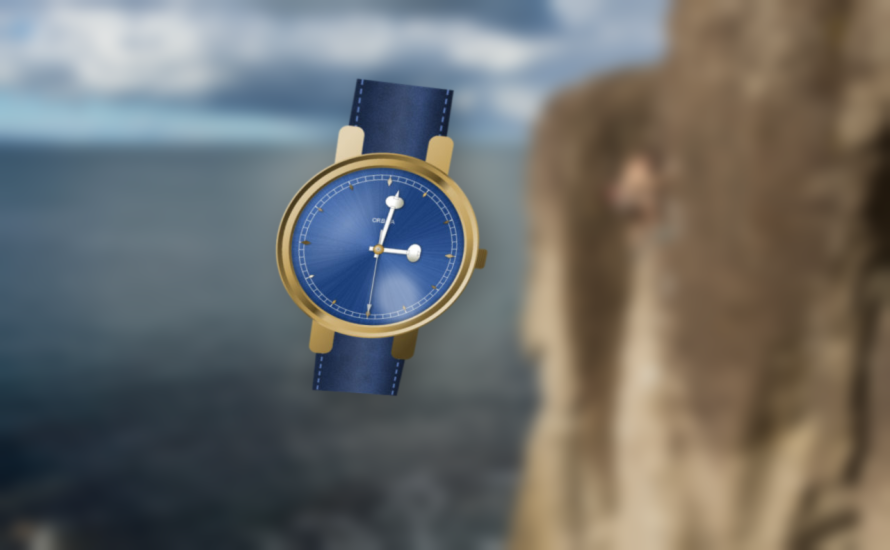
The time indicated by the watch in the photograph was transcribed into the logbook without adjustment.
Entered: 3:01:30
